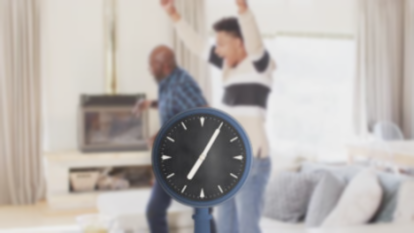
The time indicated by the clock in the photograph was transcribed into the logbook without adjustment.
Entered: 7:05
